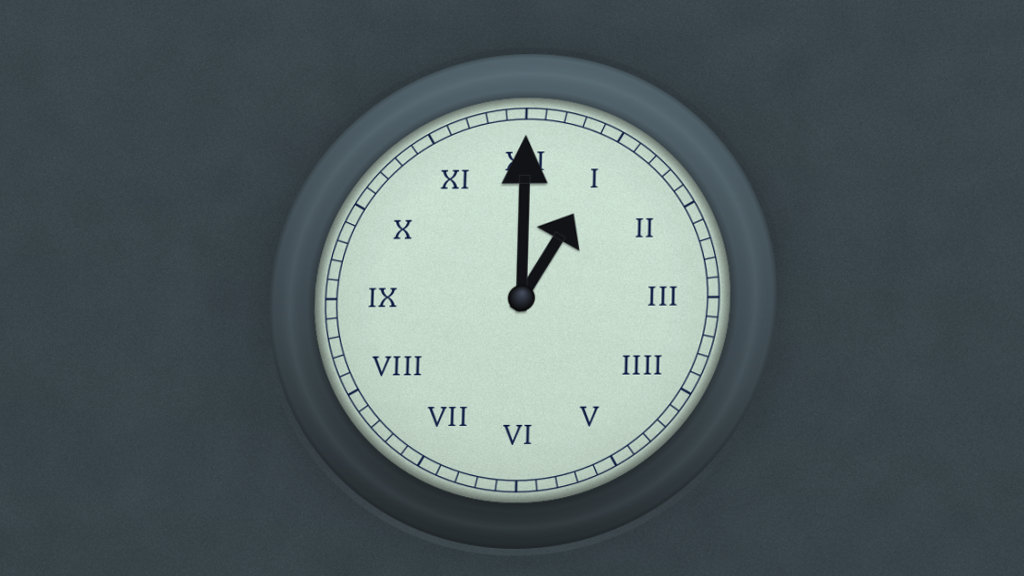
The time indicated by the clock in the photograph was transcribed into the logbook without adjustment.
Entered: 1:00
